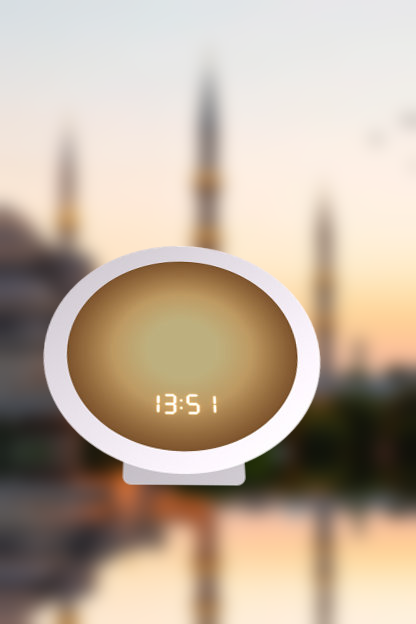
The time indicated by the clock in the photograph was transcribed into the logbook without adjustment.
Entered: 13:51
